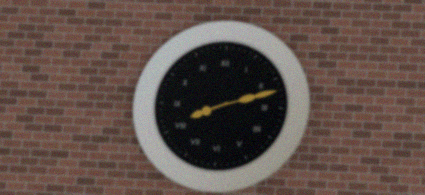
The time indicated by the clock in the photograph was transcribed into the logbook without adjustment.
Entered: 8:12
